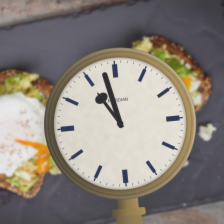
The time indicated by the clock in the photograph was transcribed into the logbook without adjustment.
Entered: 10:58
